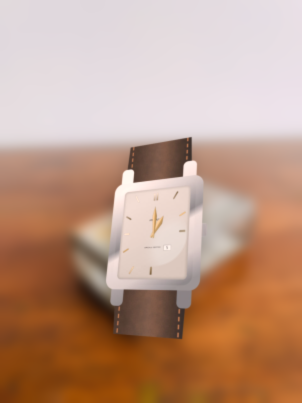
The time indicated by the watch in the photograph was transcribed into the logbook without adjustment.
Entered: 1:00
